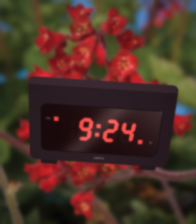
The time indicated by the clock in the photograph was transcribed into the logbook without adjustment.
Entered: 9:24
